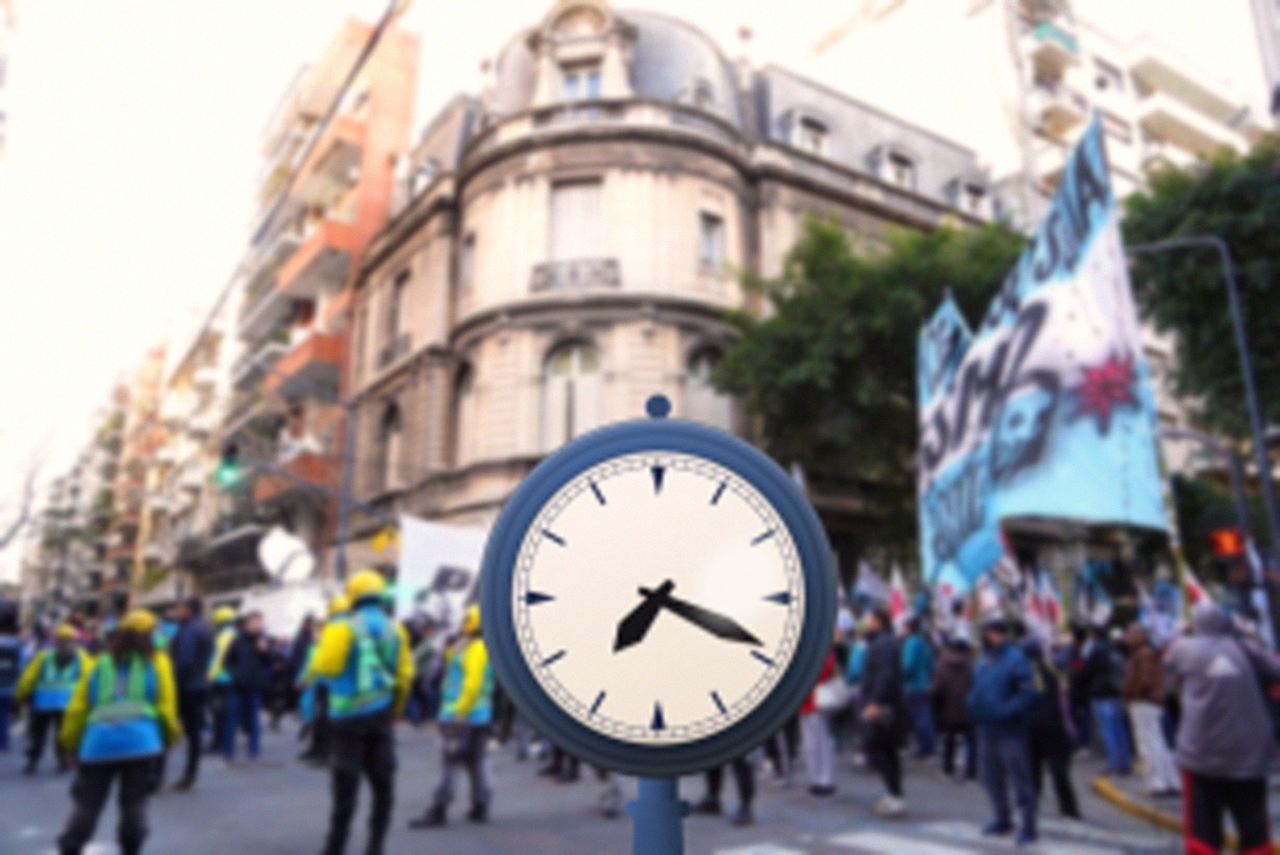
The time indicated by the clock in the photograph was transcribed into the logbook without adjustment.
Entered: 7:19
